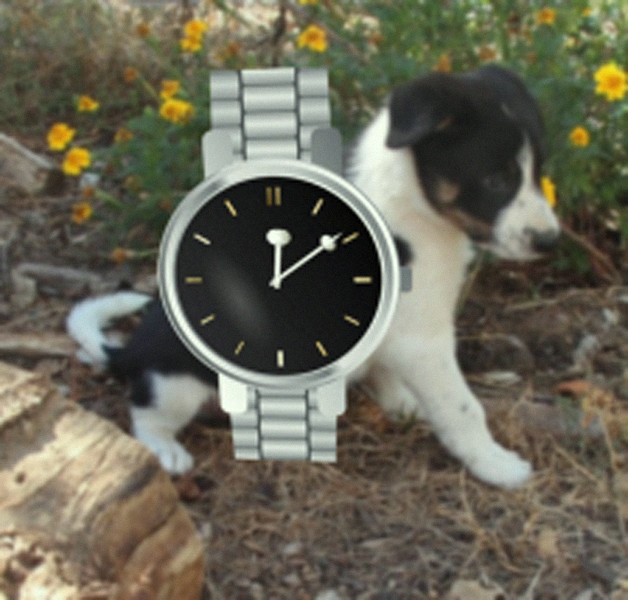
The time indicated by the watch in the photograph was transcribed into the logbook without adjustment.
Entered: 12:09
